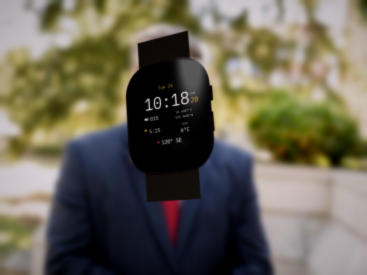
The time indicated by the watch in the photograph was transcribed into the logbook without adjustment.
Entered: 10:18
